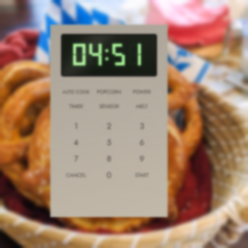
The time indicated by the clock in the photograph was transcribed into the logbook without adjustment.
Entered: 4:51
